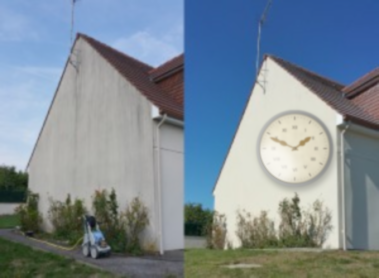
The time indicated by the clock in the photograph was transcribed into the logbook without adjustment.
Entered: 1:49
